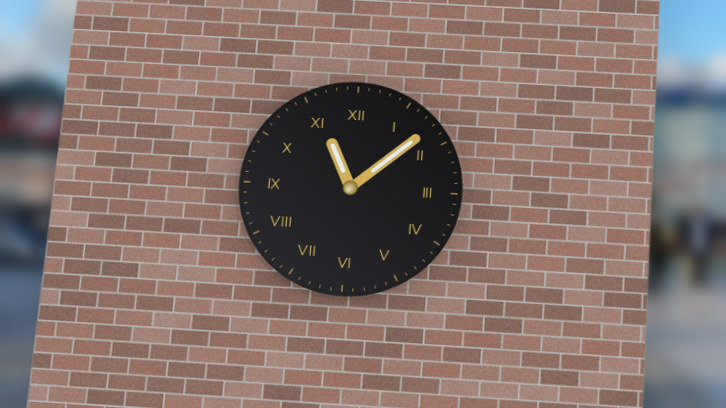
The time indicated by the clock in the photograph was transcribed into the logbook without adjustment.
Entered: 11:08
